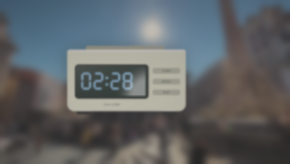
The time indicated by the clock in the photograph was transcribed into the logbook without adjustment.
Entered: 2:28
